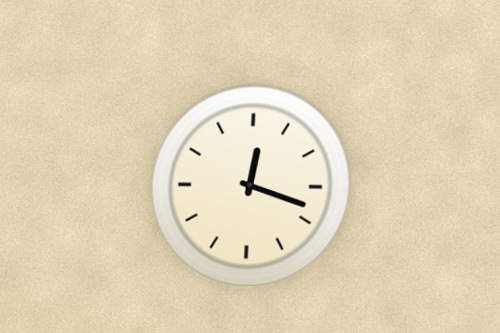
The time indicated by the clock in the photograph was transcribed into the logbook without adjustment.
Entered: 12:18
